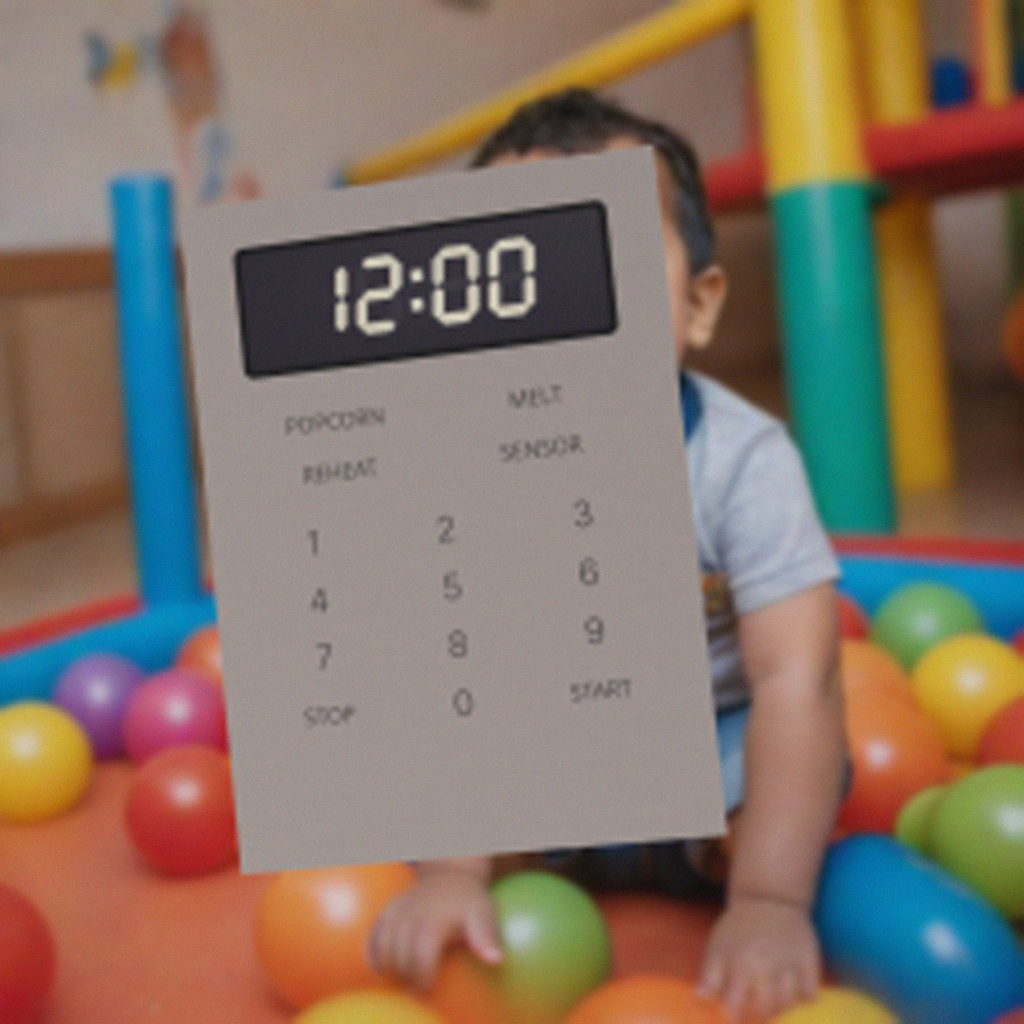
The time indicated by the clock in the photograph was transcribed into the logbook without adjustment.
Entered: 12:00
